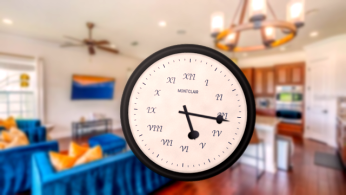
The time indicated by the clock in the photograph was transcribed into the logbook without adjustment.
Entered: 5:16
